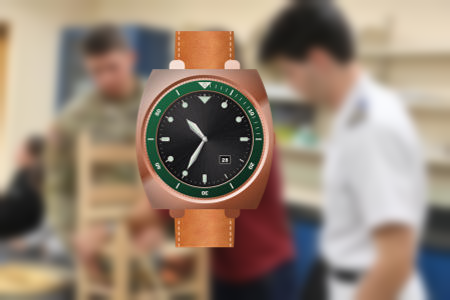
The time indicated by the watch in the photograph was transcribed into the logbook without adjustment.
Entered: 10:35
